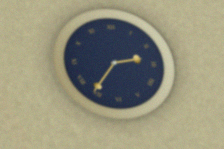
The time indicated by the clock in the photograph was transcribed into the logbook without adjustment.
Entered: 2:36
